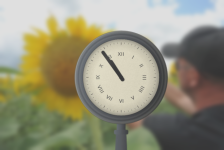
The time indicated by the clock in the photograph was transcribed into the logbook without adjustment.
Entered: 10:54
